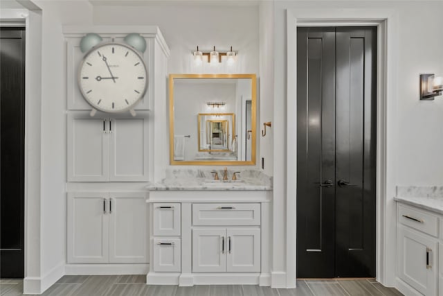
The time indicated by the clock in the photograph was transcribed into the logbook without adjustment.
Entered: 8:56
